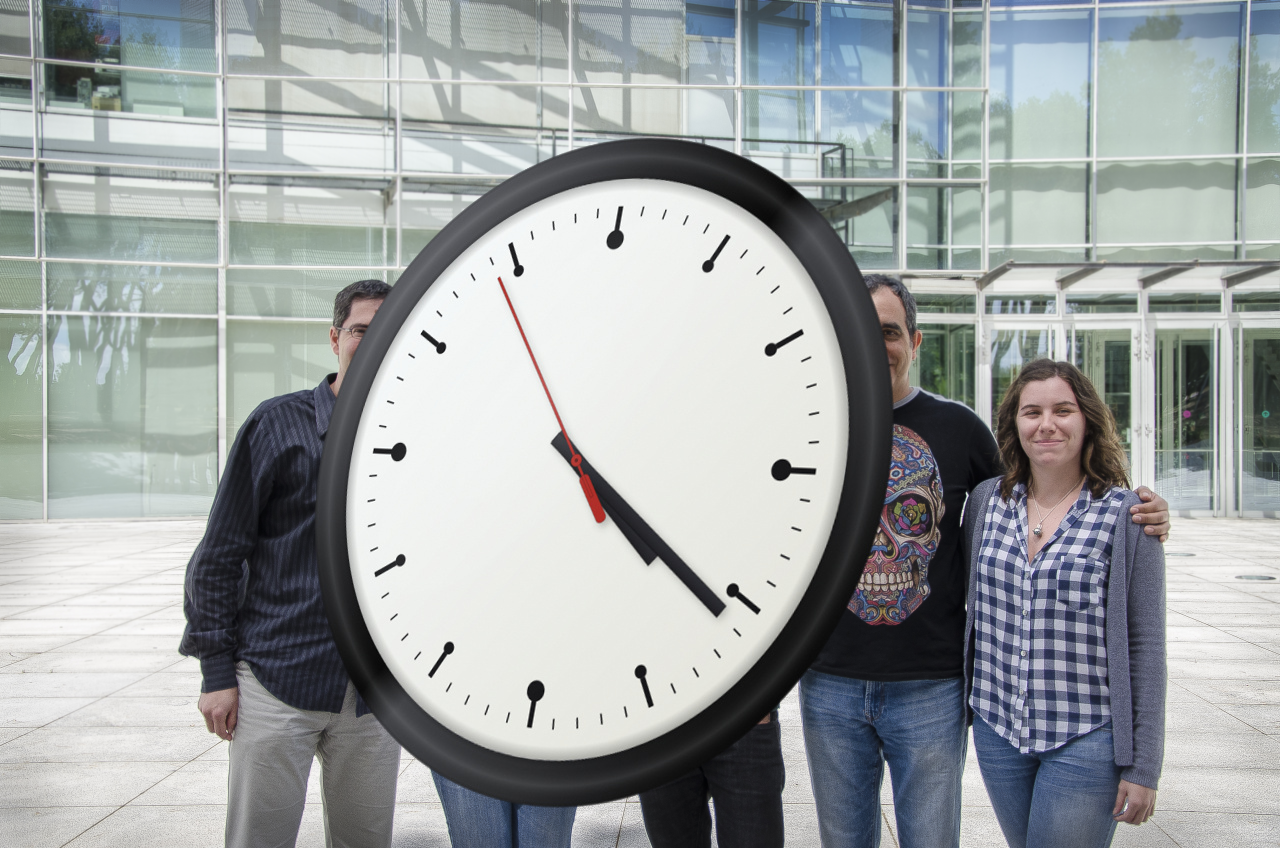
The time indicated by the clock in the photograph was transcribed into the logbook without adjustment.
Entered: 4:20:54
